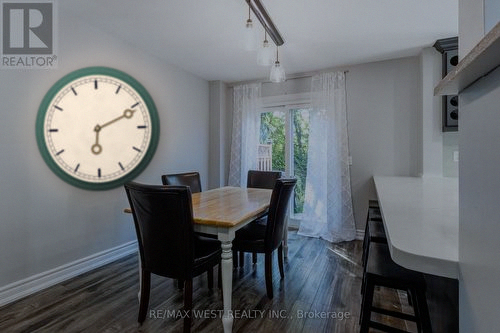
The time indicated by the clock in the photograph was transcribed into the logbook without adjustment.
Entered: 6:11
